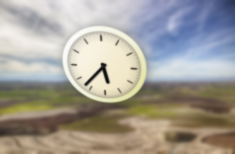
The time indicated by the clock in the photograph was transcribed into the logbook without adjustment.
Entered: 5:37
